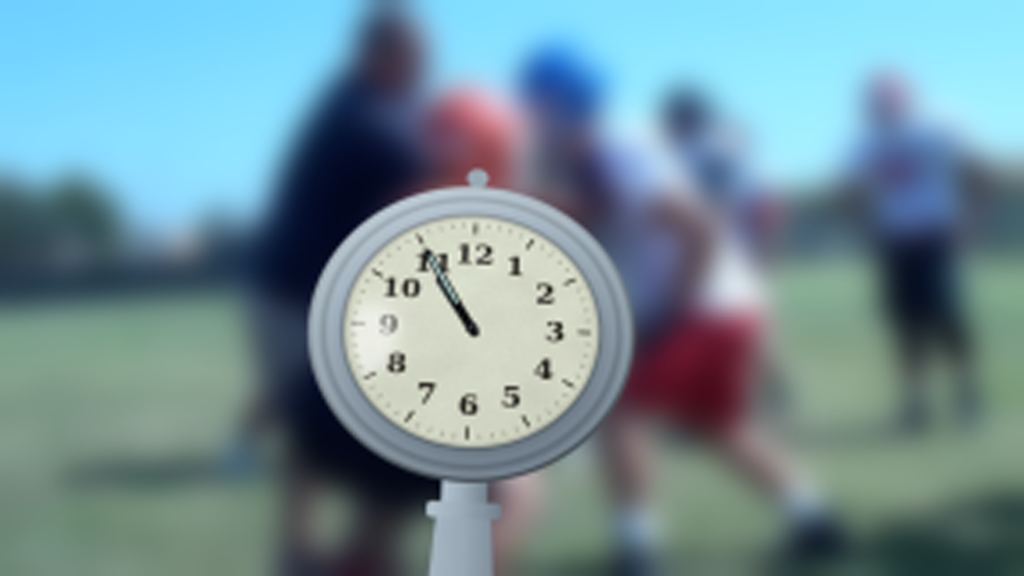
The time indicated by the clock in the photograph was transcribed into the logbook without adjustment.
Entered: 10:55
